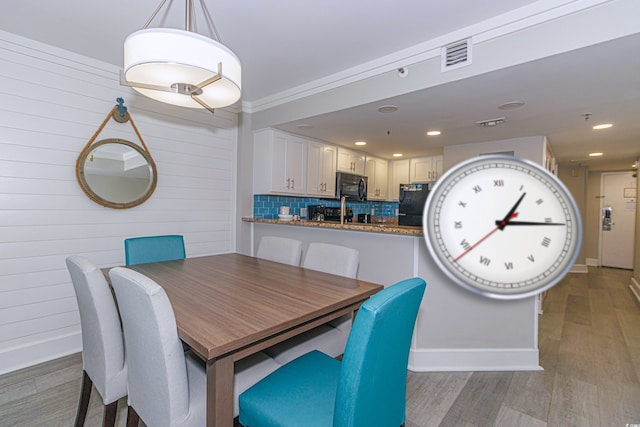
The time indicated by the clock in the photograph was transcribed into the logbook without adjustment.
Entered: 1:15:39
